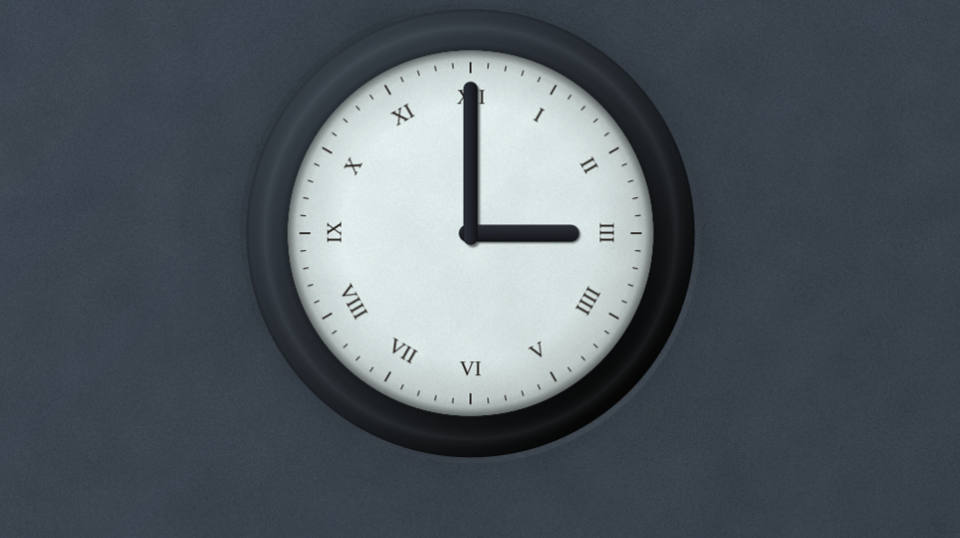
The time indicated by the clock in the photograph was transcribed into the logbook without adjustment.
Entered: 3:00
